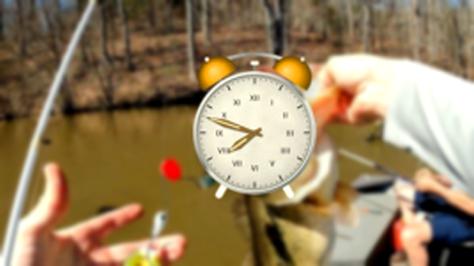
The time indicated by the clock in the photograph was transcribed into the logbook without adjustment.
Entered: 7:48
